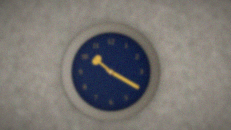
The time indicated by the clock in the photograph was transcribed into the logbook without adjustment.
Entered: 10:20
